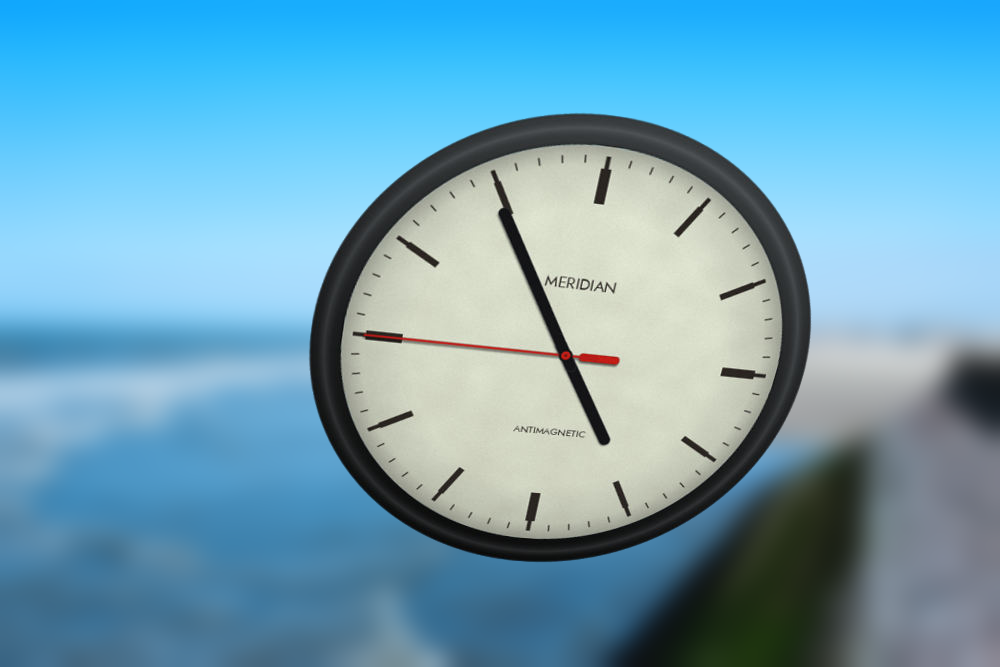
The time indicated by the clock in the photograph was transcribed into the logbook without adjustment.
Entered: 4:54:45
